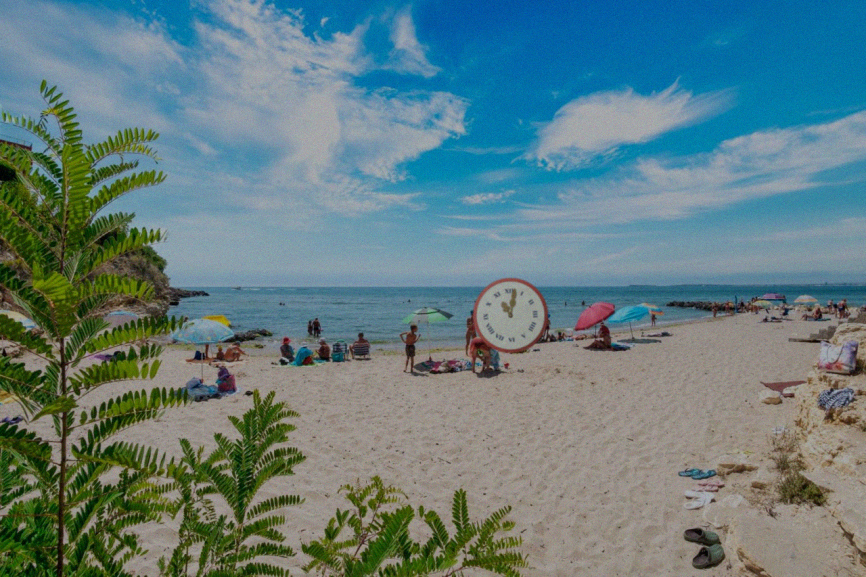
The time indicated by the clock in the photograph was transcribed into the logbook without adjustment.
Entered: 11:02
